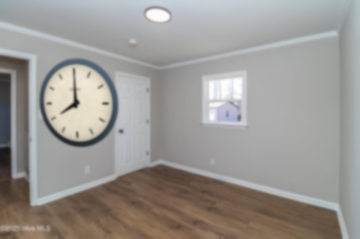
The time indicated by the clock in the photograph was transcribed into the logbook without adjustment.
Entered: 8:00
